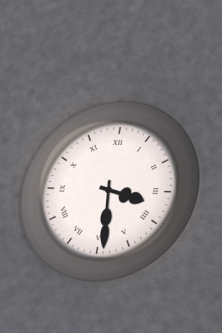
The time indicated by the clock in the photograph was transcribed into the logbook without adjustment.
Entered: 3:29
